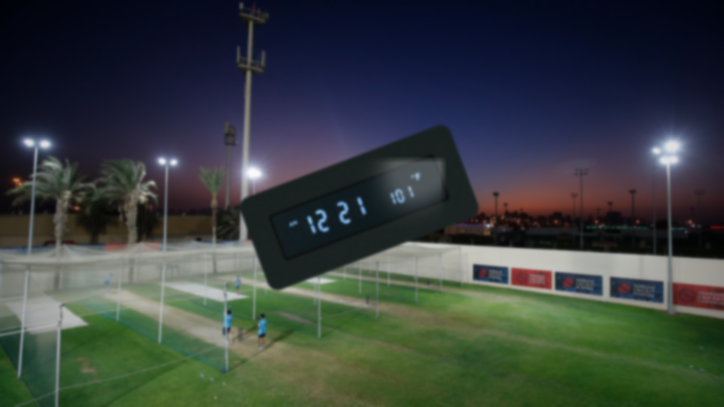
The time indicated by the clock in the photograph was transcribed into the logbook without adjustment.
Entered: 12:21
